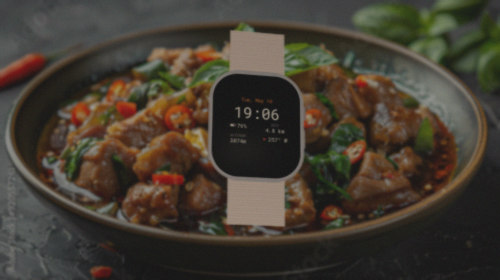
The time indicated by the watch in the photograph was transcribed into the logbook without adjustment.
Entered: 19:06
